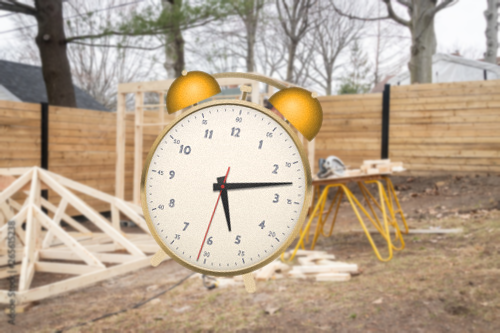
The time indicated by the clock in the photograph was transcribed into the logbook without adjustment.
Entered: 5:12:31
